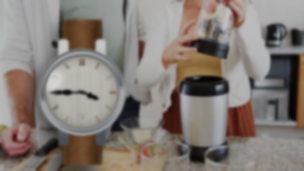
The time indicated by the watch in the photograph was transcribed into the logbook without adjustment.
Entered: 3:45
